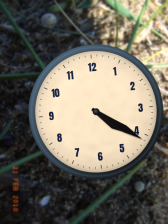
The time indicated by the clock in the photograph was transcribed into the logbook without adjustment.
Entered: 4:21
